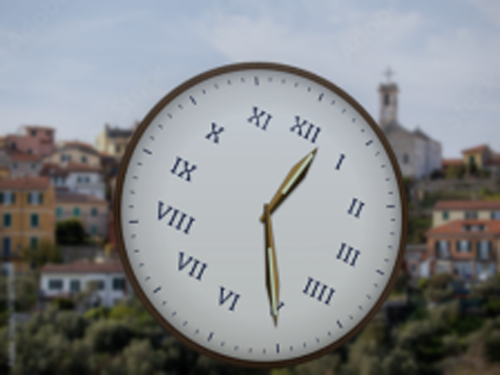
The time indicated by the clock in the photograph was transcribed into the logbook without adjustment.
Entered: 12:25
